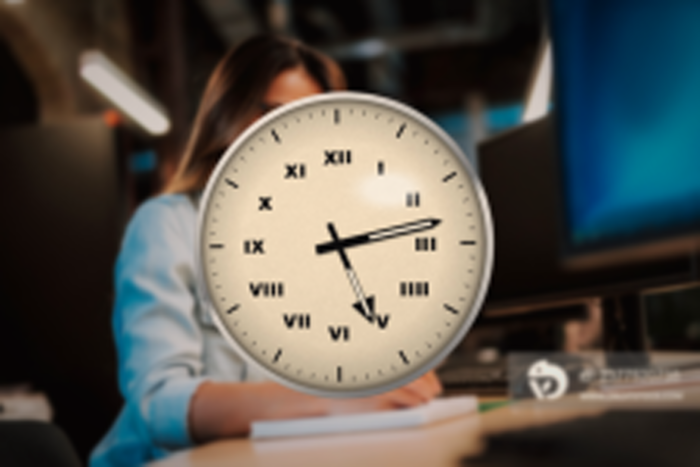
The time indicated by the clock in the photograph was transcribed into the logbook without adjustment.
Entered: 5:13
